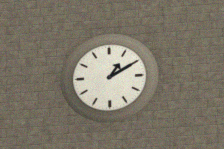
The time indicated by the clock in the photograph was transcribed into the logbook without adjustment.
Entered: 1:10
